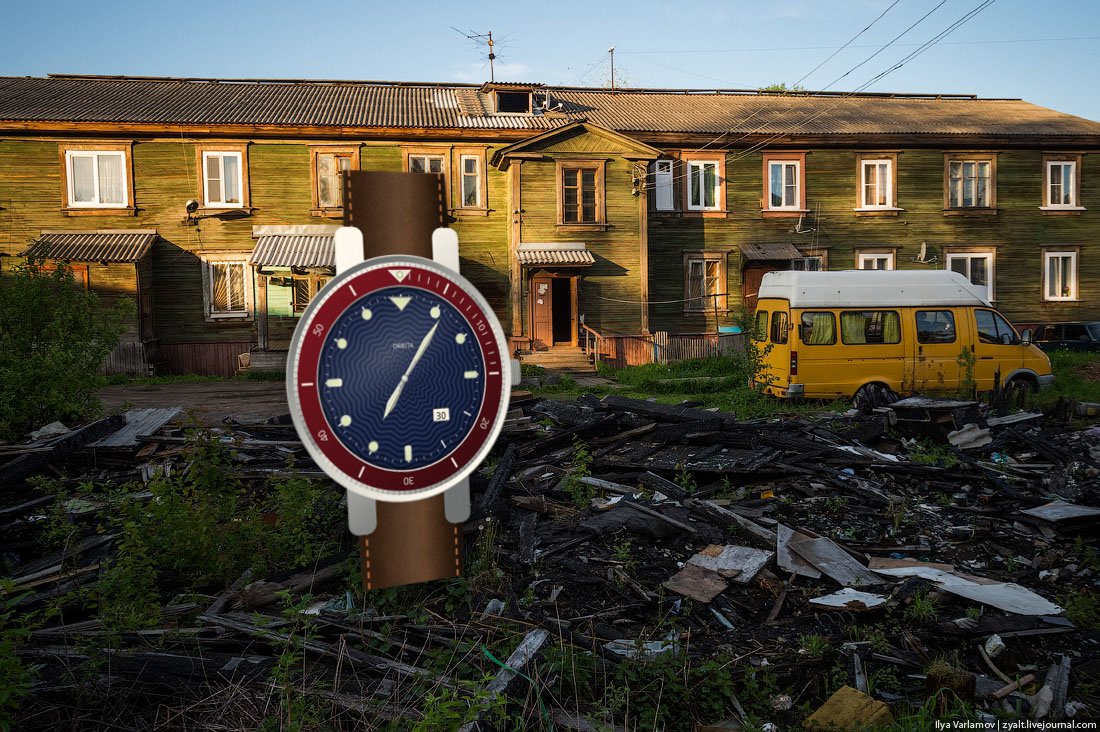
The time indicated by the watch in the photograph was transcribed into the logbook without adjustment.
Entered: 7:06
